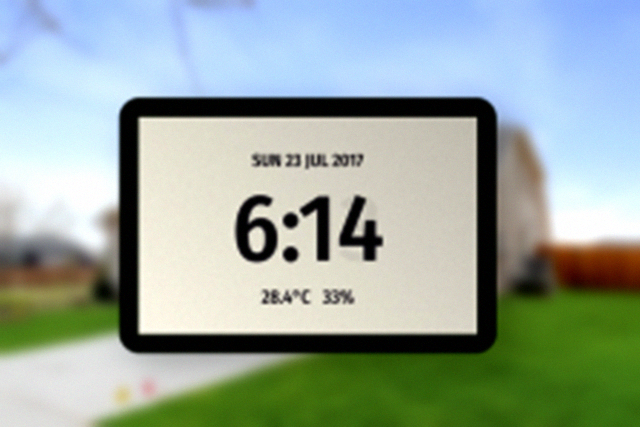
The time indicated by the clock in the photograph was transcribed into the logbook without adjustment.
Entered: 6:14
